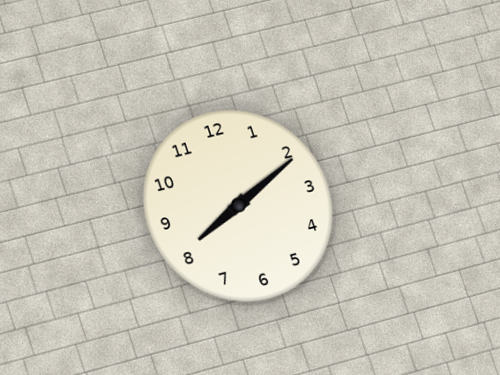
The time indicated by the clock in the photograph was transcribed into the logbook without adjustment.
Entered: 8:11
